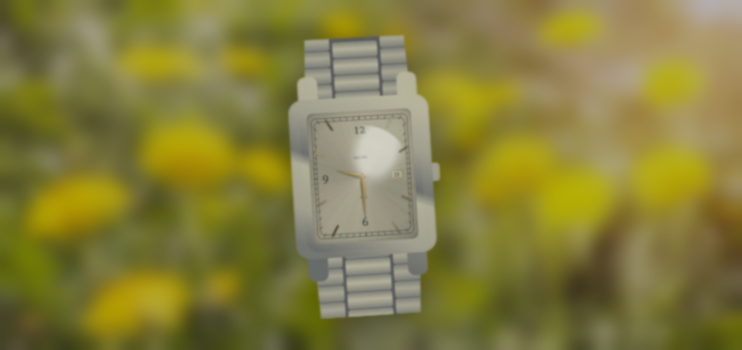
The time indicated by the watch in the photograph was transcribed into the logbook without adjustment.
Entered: 9:30
